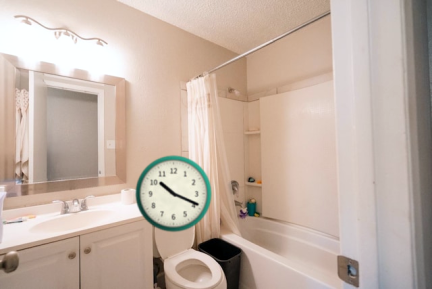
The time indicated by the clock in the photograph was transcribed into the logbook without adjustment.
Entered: 10:19
